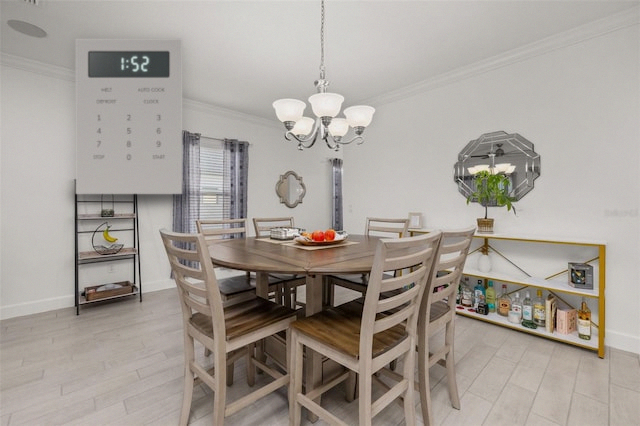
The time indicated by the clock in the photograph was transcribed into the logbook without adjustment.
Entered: 1:52
